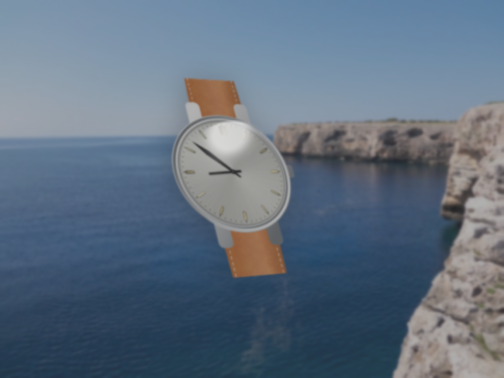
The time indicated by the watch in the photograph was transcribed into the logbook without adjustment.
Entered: 8:52
